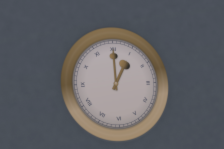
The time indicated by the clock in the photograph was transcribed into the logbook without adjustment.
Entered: 1:00
